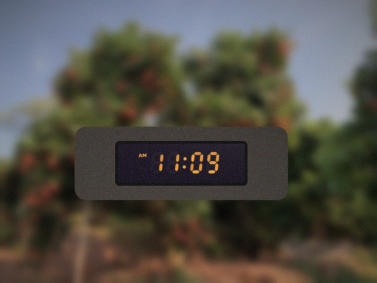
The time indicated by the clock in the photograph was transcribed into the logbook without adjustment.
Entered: 11:09
